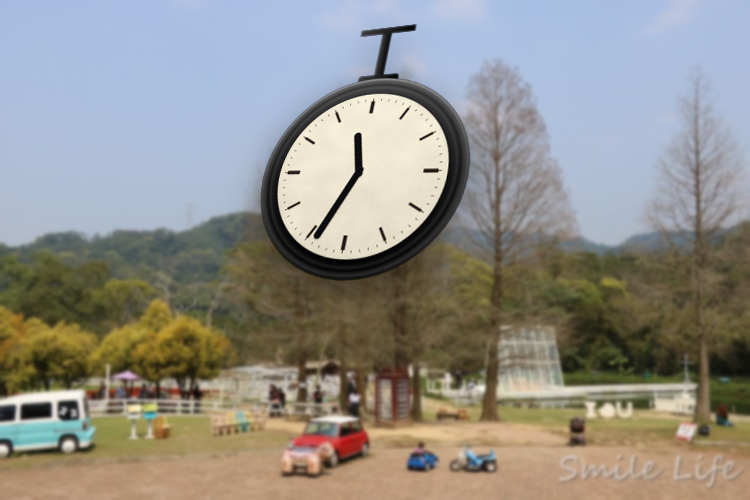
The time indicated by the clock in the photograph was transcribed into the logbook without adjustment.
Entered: 11:34
